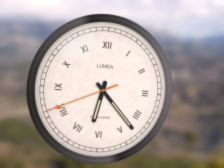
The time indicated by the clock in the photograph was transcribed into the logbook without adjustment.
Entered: 6:22:41
